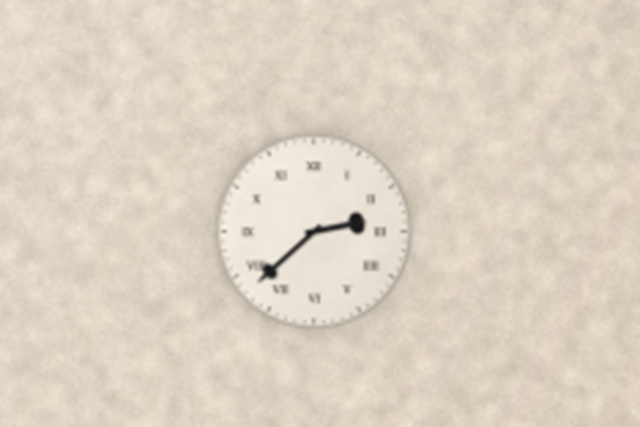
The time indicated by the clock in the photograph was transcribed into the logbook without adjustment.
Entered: 2:38
